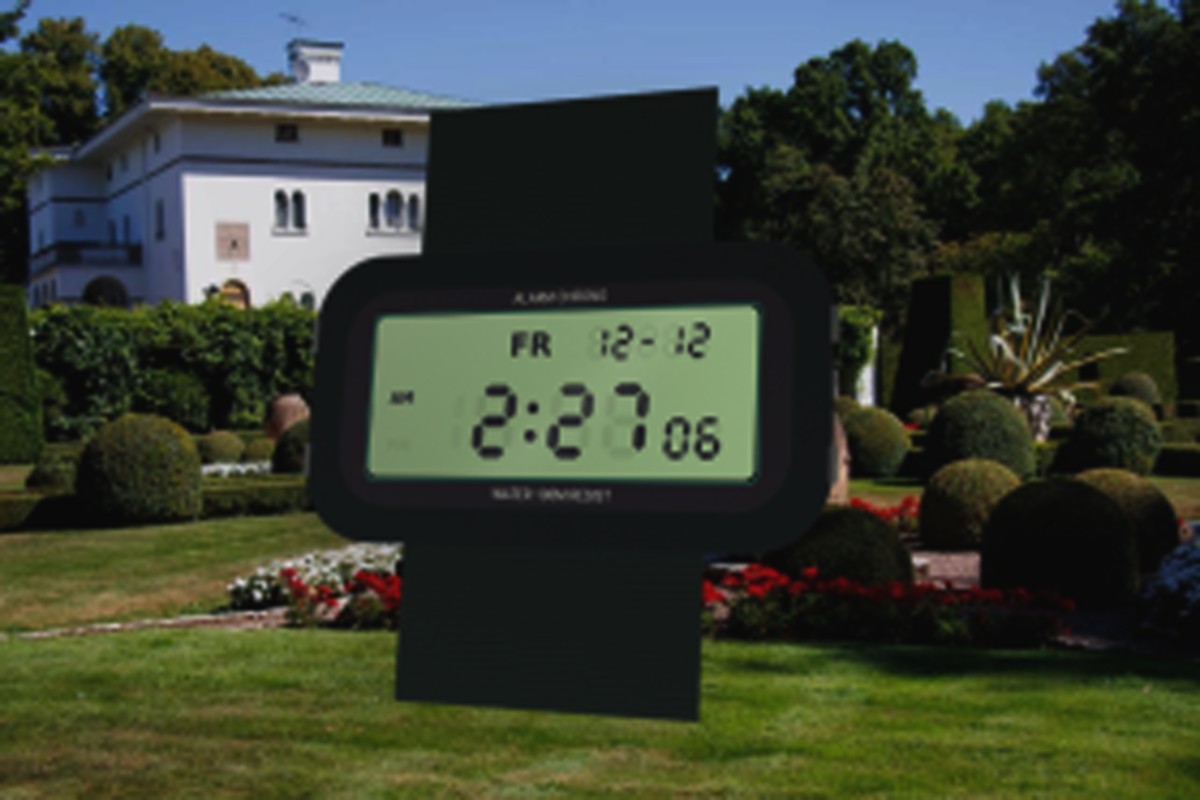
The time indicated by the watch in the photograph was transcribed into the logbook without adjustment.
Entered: 2:27:06
